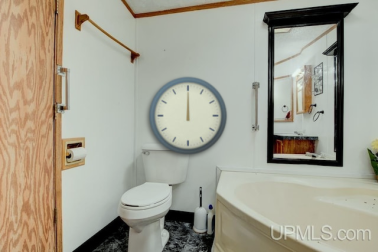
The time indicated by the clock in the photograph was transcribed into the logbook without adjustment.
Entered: 12:00
